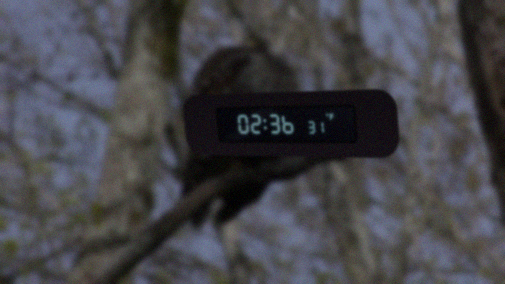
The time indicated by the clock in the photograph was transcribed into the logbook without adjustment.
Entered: 2:36
